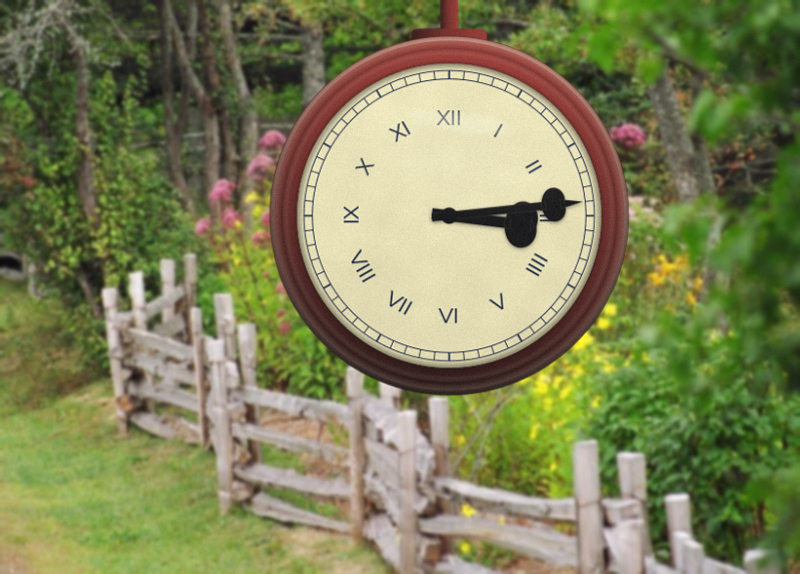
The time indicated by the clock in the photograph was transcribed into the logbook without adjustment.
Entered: 3:14
